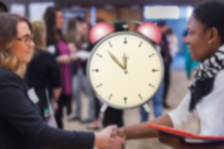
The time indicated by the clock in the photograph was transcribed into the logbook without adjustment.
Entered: 11:53
